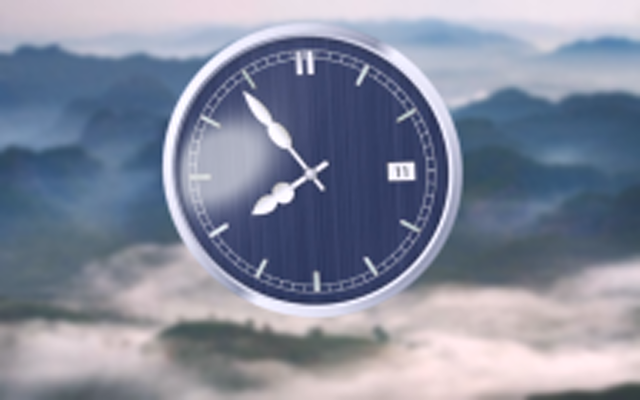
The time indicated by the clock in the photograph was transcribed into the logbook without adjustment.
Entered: 7:54
